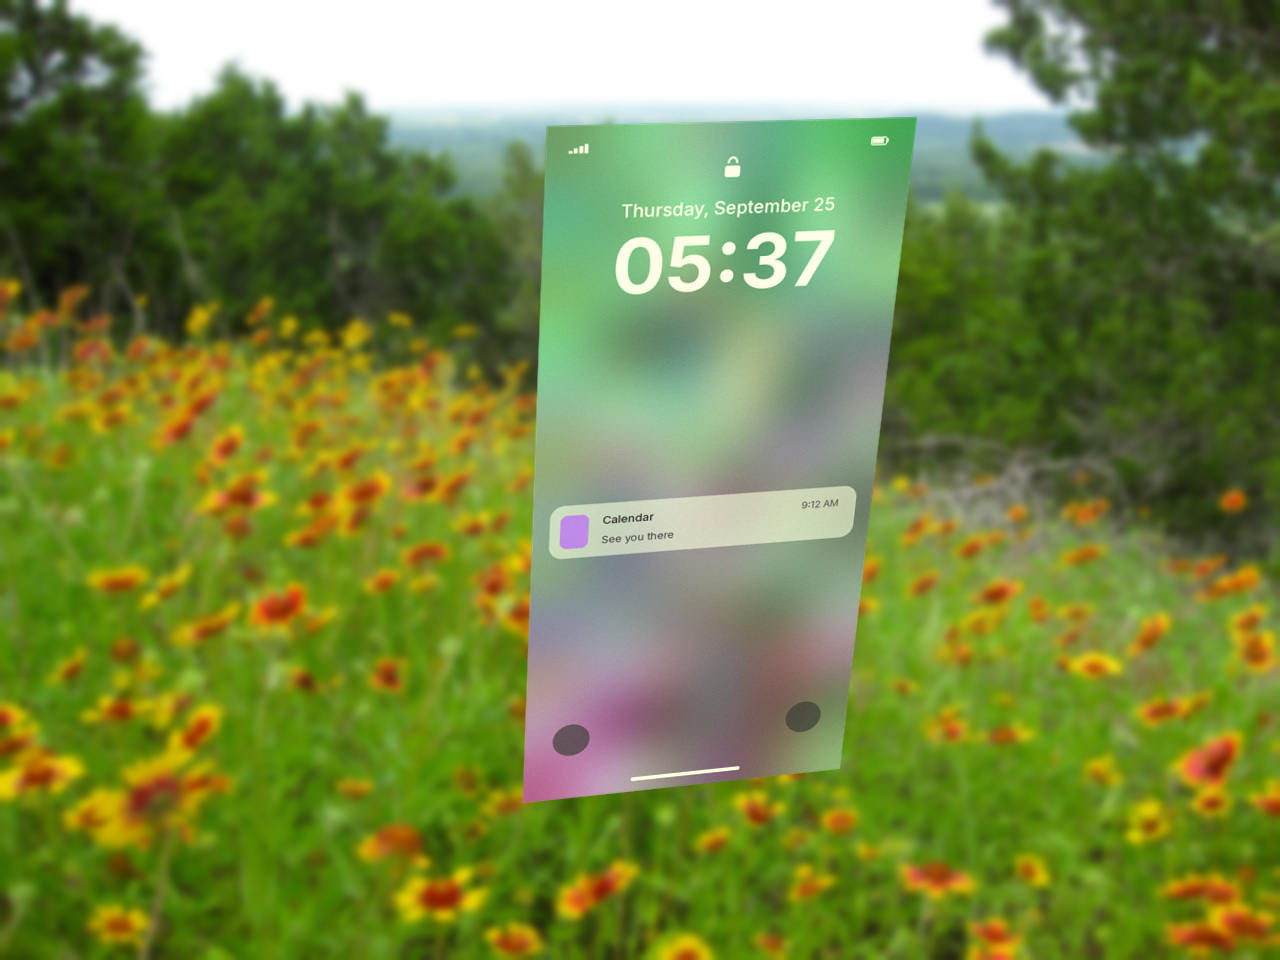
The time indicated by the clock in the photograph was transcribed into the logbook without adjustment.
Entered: 5:37
